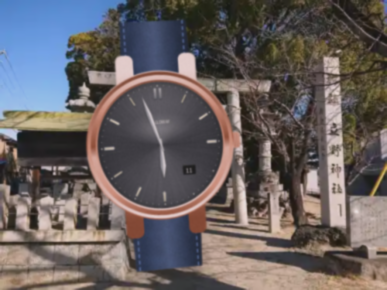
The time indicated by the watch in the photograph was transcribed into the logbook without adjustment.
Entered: 5:57
